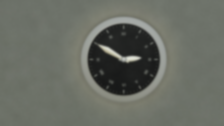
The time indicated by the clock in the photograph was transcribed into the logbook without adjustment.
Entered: 2:50
